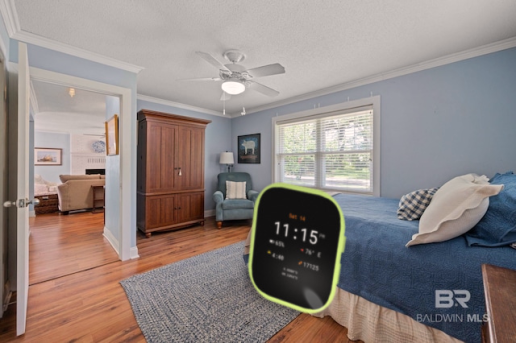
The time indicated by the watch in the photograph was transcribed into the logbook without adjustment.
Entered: 11:15
